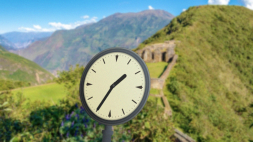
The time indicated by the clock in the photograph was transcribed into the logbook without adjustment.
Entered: 1:35
